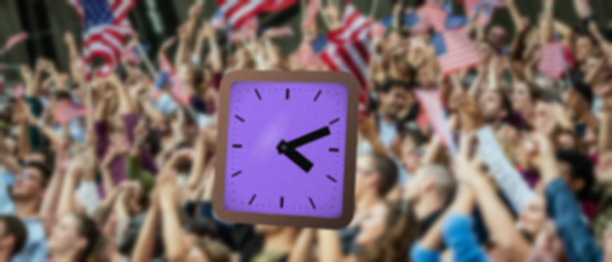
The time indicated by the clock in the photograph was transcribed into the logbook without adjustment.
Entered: 4:11
